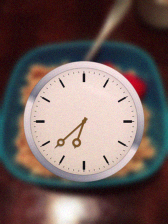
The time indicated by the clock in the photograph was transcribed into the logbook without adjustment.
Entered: 6:38
